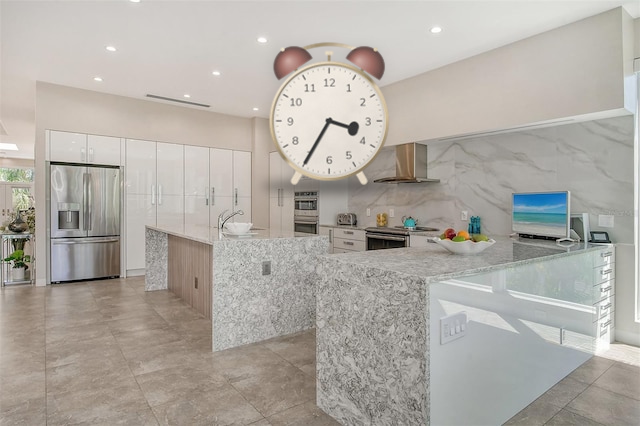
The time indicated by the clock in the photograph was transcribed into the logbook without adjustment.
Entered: 3:35
